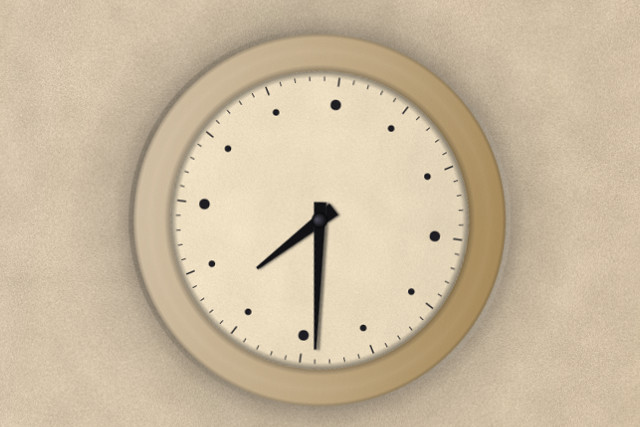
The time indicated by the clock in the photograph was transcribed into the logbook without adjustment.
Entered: 7:29
